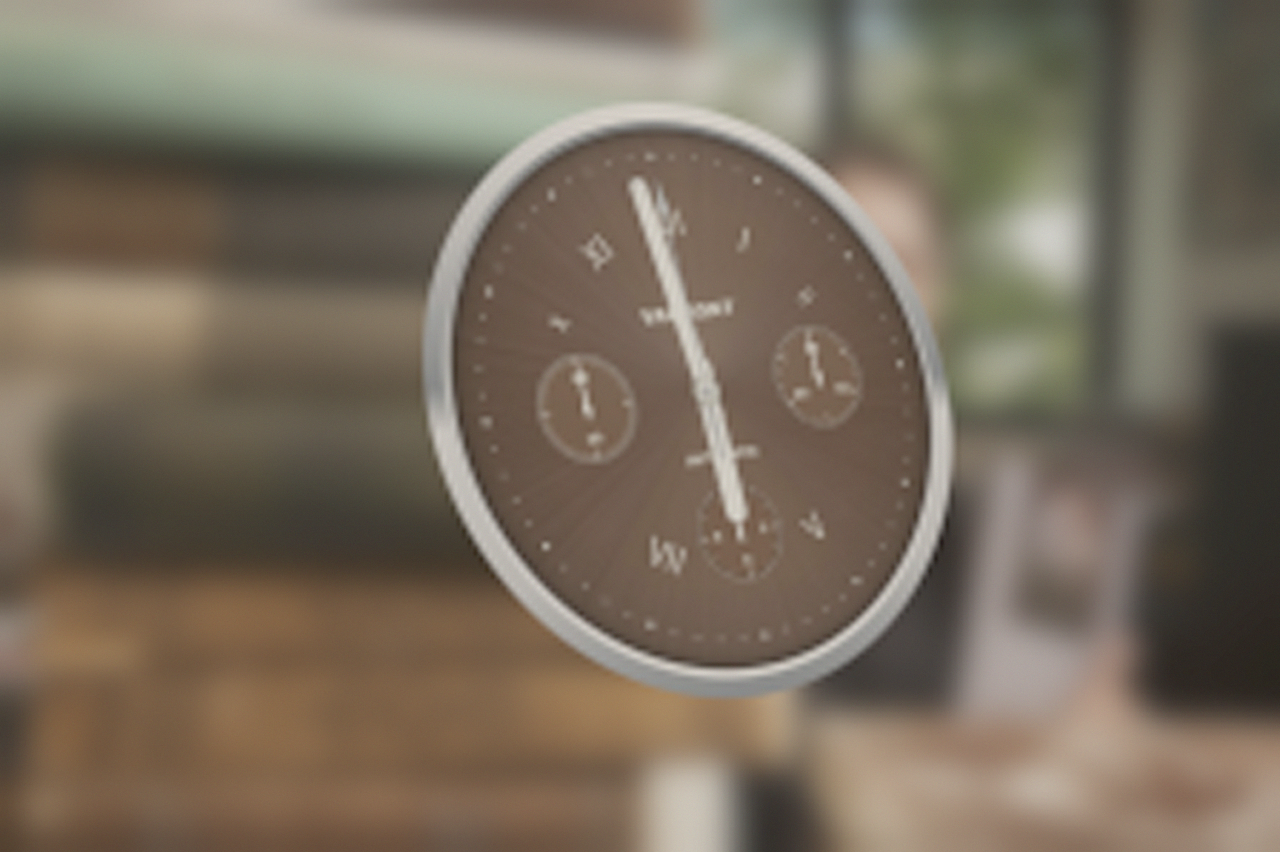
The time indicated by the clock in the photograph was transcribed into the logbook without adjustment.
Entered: 5:59
